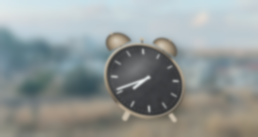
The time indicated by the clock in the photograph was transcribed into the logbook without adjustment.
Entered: 7:41
